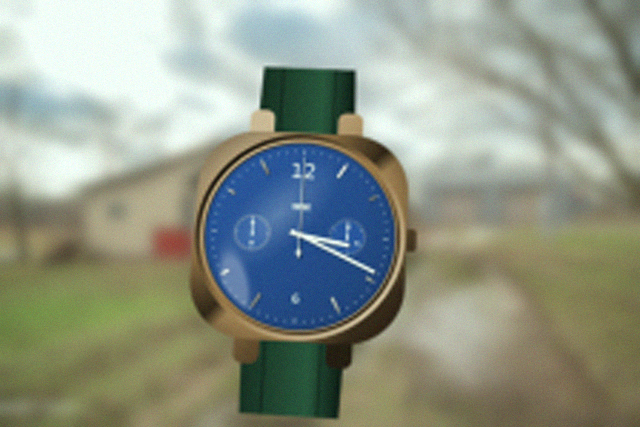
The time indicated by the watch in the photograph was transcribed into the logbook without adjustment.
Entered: 3:19
